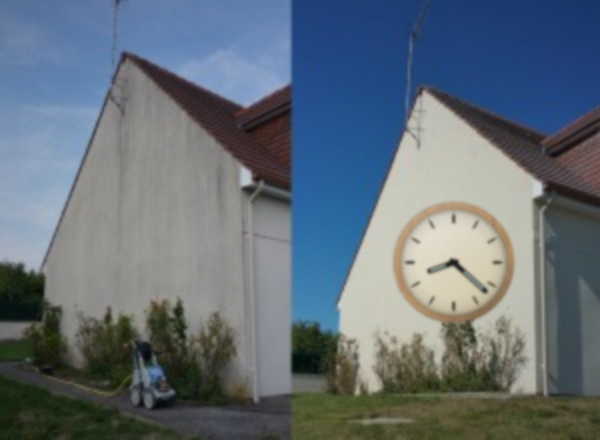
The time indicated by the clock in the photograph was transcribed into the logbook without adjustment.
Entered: 8:22
